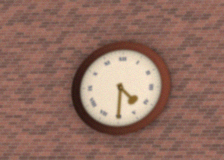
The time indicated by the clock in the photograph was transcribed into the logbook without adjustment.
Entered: 4:30
